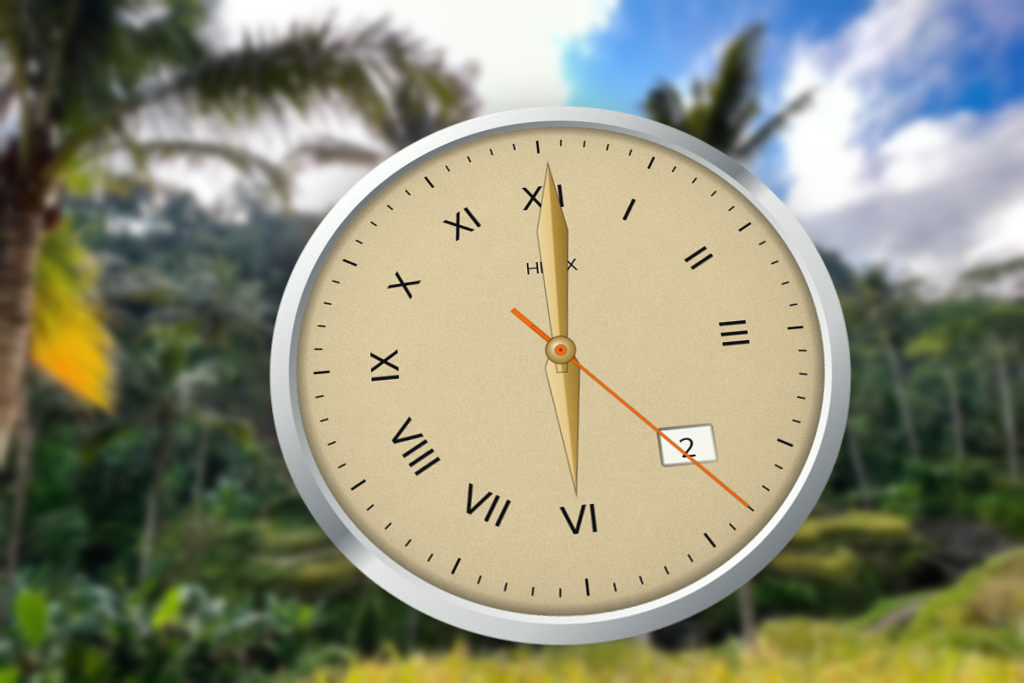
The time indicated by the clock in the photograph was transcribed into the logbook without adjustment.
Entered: 6:00:23
